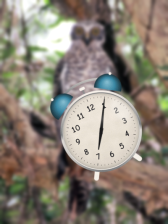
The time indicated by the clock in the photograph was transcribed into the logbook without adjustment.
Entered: 7:05
